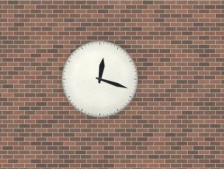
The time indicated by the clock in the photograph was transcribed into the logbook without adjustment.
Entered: 12:18
